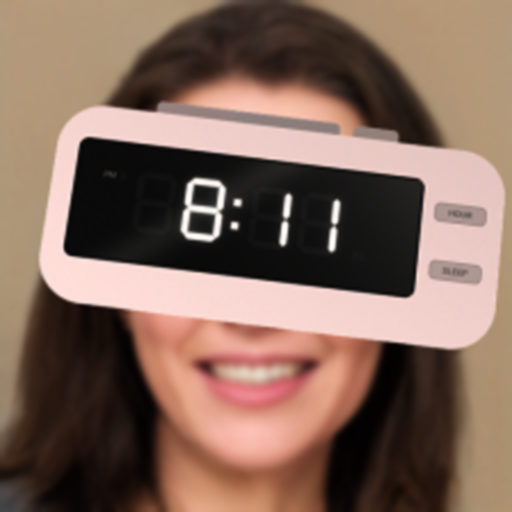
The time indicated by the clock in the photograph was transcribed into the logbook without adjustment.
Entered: 8:11
